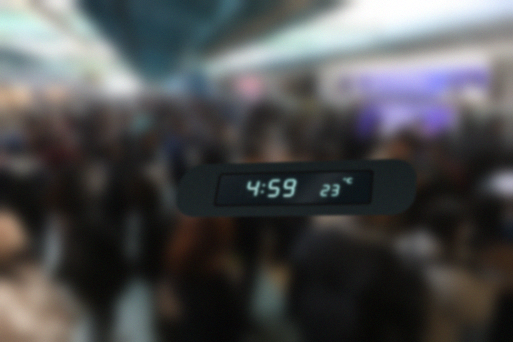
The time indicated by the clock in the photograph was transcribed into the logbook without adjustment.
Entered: 4:59
